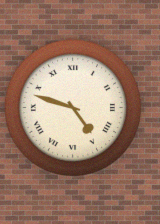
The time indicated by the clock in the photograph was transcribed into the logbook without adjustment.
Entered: 4:48
